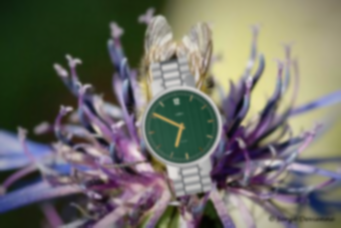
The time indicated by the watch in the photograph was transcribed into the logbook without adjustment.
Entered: 6:51
